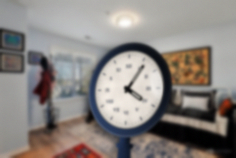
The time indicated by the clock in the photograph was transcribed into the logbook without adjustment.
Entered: 4:06
